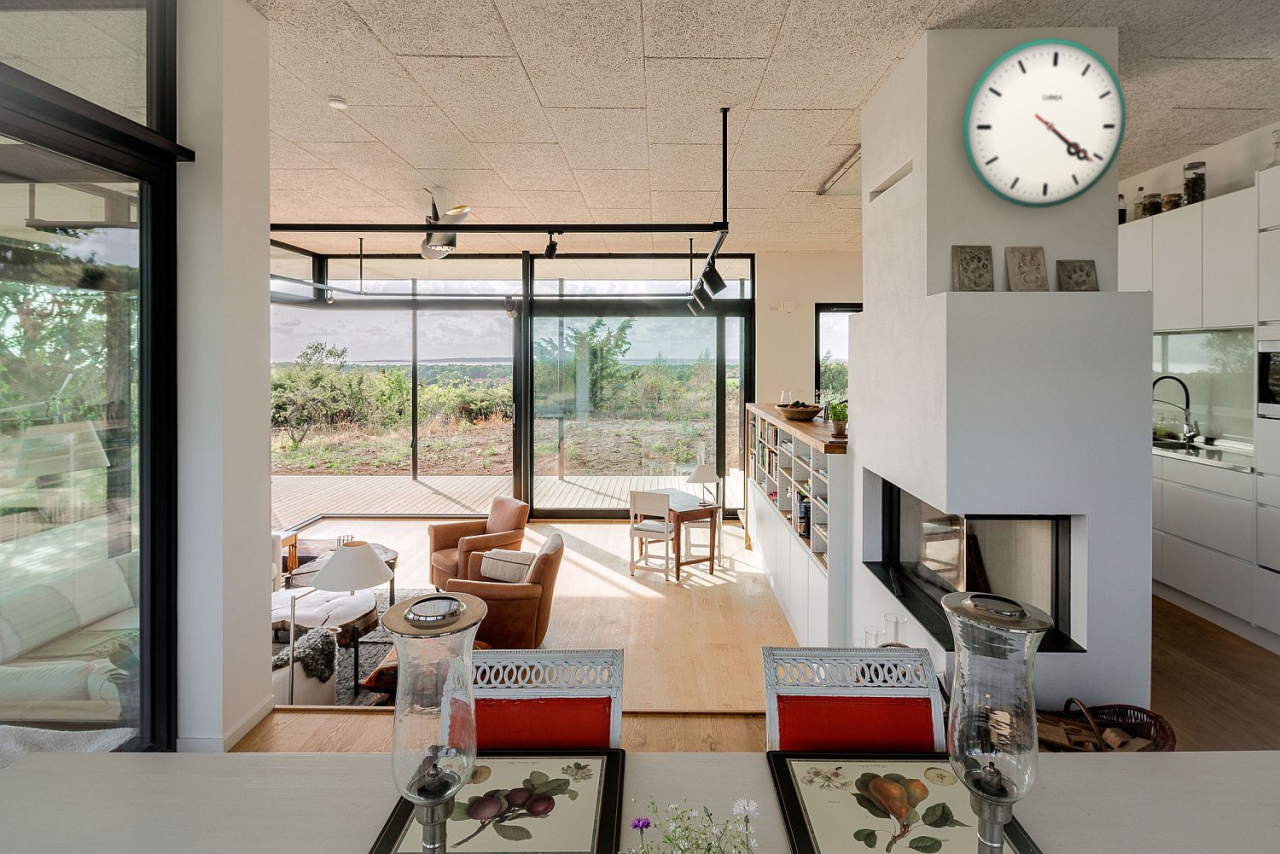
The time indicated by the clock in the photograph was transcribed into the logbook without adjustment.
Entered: 4:21:21
